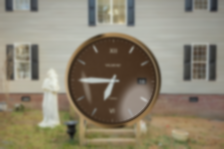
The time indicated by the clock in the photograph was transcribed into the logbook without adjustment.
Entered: 6:45
